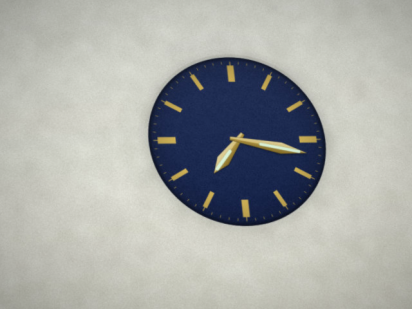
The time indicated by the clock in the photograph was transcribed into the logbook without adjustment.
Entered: 7:17
